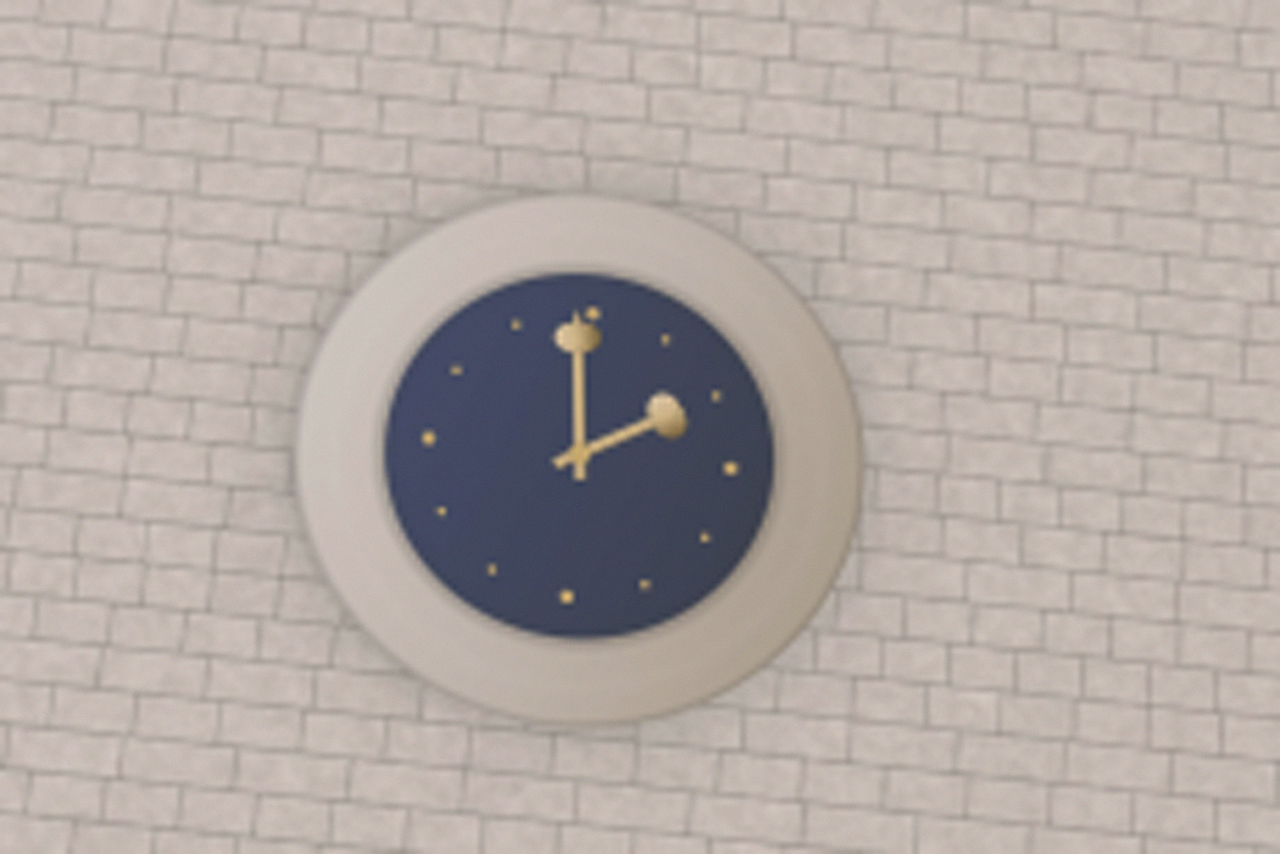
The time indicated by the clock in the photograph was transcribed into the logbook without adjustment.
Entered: 1:59
